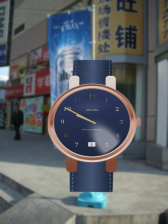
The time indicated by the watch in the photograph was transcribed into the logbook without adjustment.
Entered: 9:50
